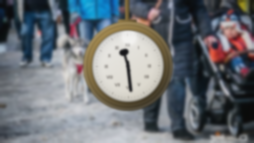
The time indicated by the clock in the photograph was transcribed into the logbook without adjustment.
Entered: 11:29
